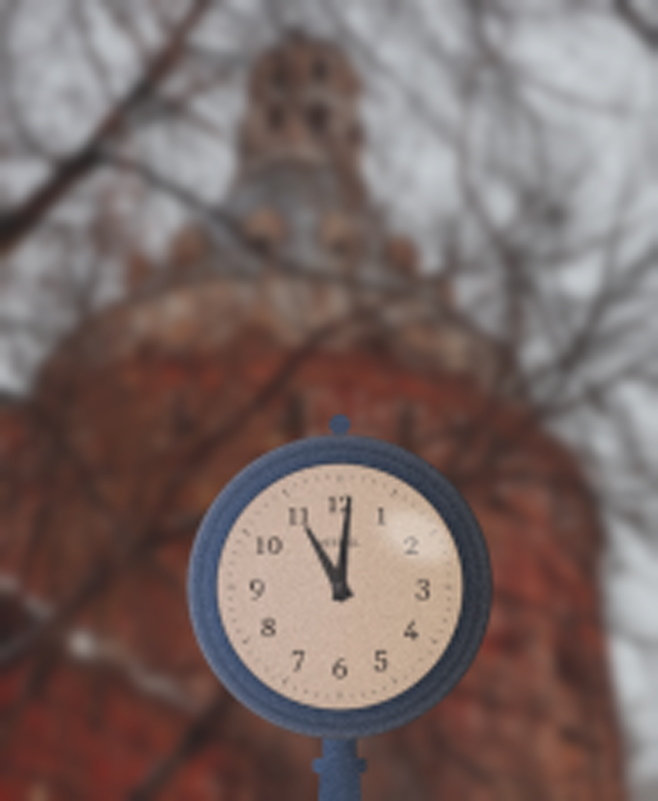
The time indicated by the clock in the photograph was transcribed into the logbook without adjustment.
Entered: 11:01
